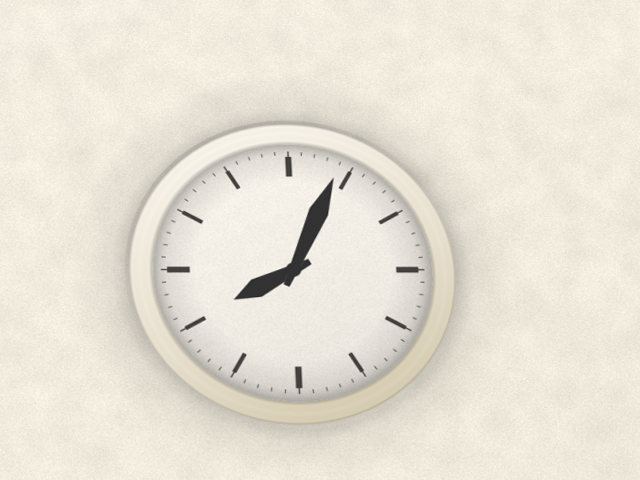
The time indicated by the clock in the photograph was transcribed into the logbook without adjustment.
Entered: 8:04
